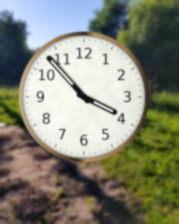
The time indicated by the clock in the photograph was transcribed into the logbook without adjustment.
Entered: 3:53
